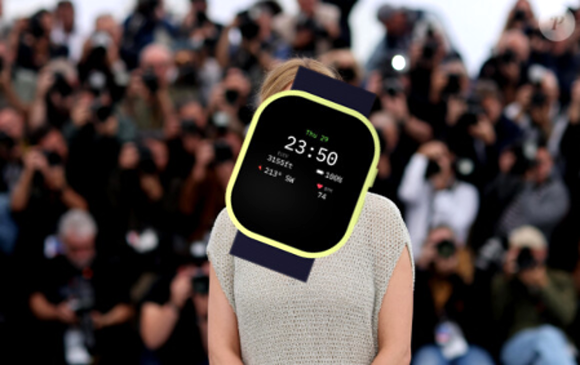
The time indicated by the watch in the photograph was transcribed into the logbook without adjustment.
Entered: 23:50
